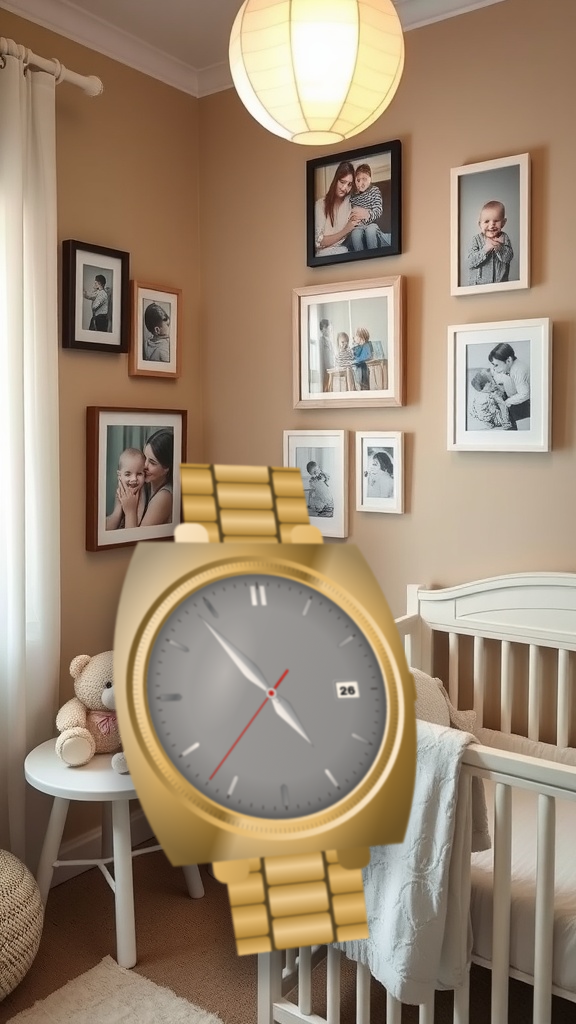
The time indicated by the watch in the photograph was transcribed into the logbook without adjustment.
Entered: 4:53:37
